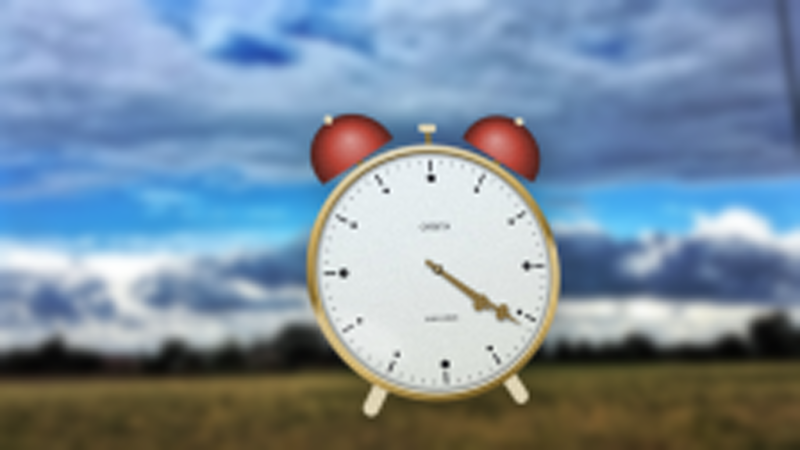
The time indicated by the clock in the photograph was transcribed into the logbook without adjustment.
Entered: 4:21
